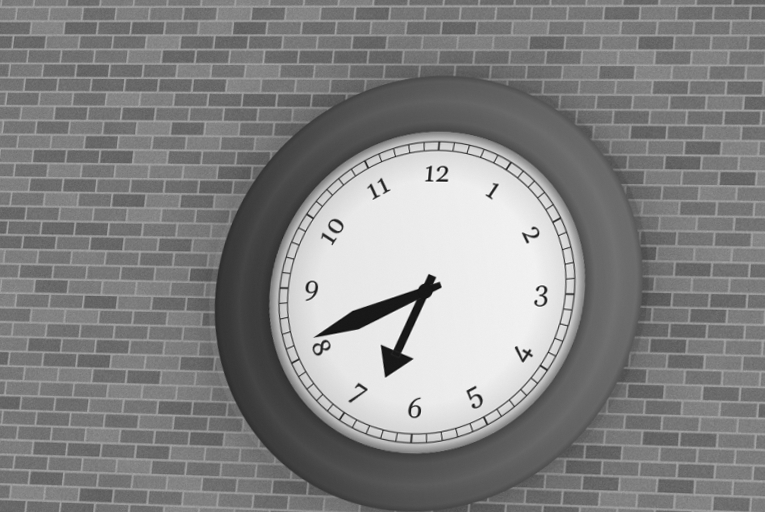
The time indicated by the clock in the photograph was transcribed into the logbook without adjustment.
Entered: 6:41
